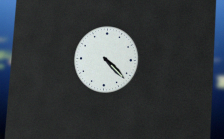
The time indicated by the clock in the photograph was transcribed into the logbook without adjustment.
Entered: 4:22
